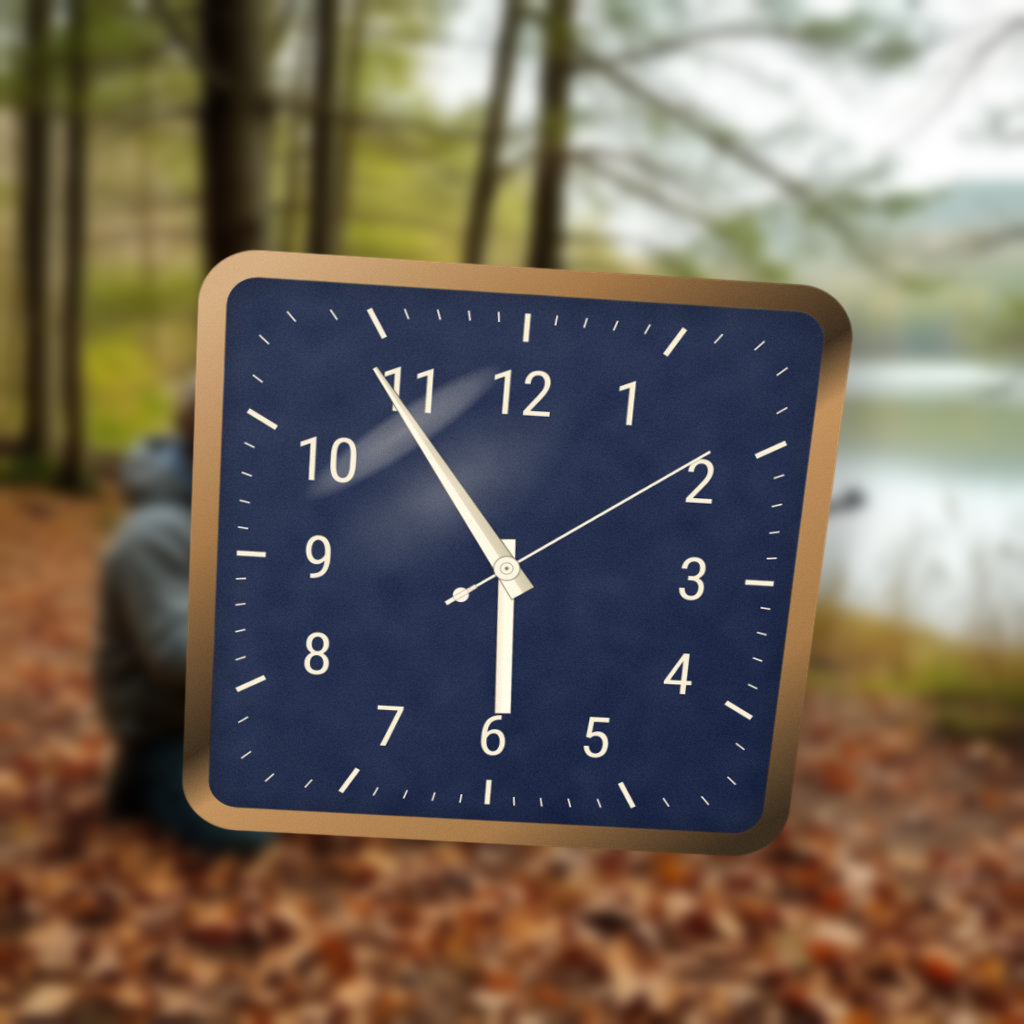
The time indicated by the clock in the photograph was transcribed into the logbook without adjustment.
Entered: 5:54:09
